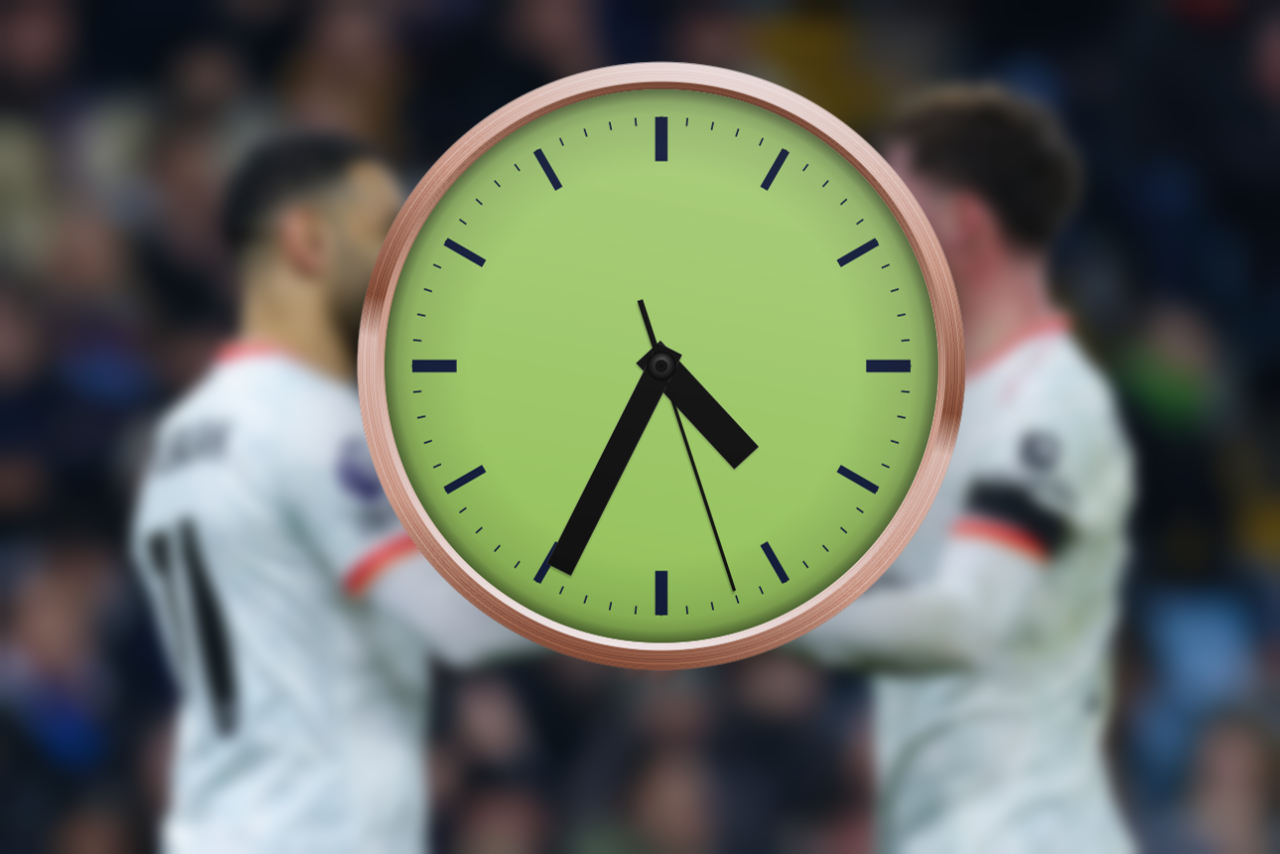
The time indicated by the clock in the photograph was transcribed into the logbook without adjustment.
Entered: 4:34:27
